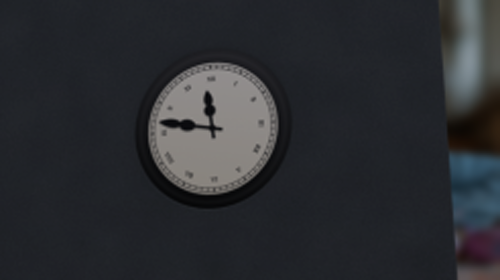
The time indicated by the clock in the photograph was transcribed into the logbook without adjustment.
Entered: 11:47
